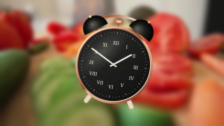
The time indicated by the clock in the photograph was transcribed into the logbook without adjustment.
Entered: 1:50
